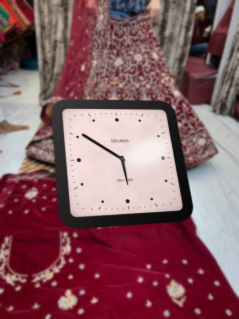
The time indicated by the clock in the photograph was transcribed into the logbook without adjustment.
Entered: 5:51
